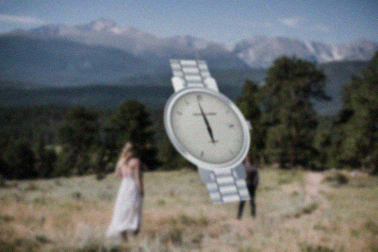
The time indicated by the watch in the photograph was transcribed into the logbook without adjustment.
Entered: 5:59
